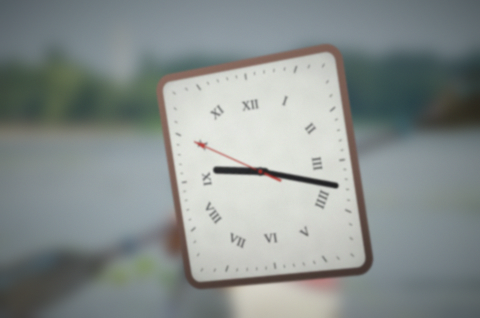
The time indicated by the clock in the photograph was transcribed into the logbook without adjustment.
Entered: 9:17:50
